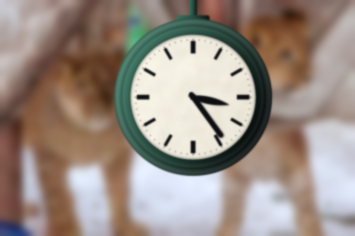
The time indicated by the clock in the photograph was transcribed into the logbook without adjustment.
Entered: 3:24
